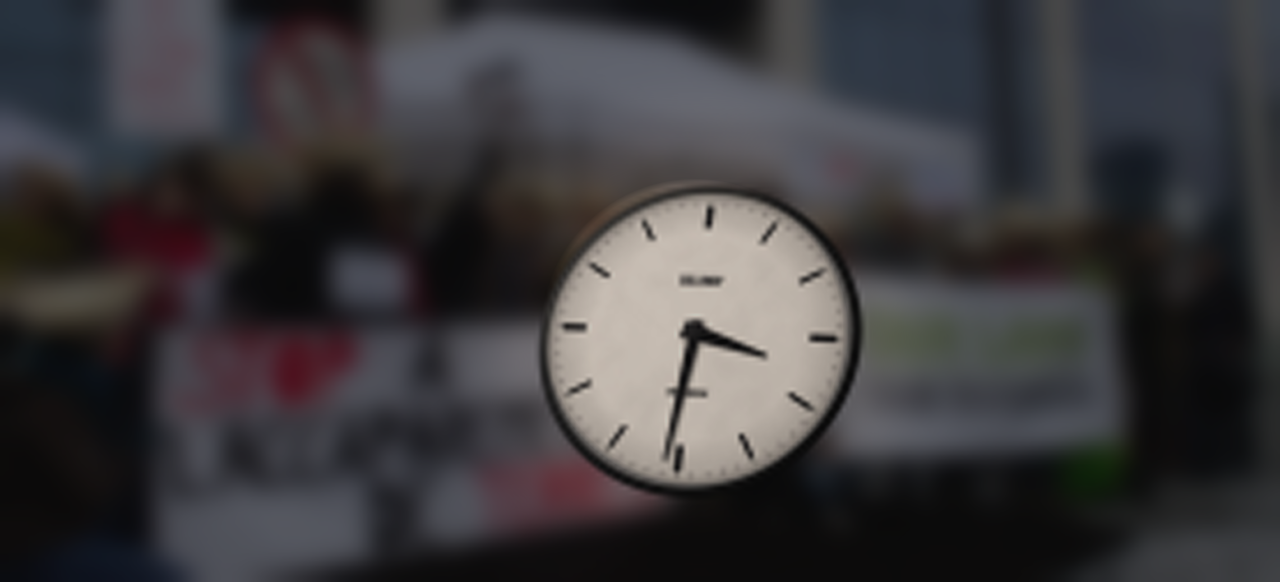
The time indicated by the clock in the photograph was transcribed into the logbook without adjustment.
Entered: 3:31
